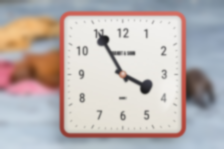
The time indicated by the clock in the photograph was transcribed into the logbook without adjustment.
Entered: 3:55
